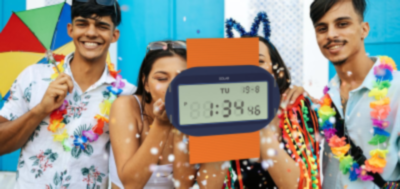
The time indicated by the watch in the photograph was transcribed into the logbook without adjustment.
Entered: 1:34:46
